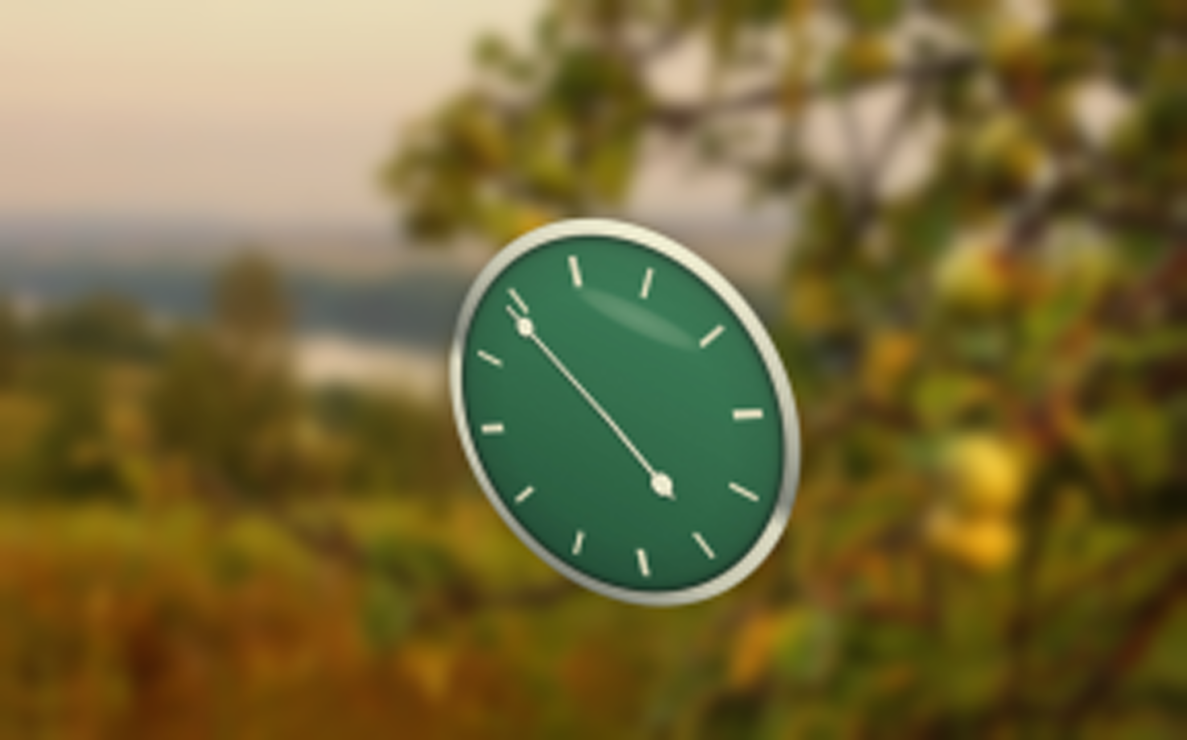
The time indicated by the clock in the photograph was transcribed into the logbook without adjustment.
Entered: 4:54
